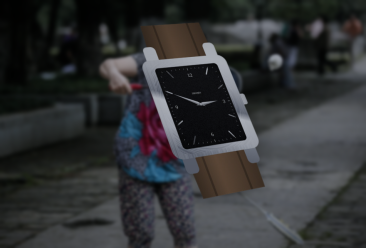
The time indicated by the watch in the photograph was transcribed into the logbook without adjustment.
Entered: 2:50
